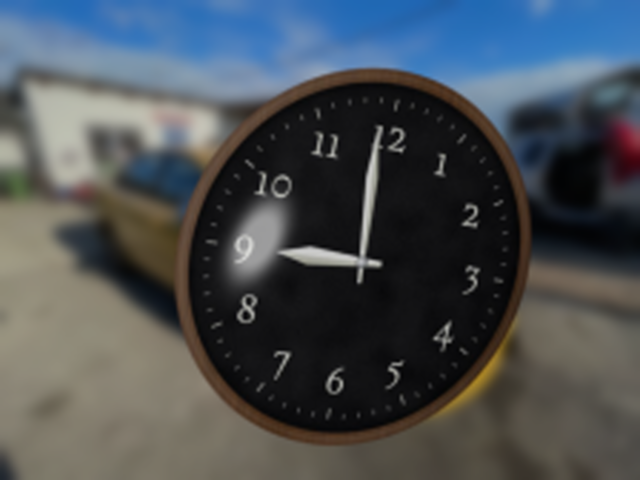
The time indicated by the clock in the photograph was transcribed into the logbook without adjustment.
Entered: 8:59
